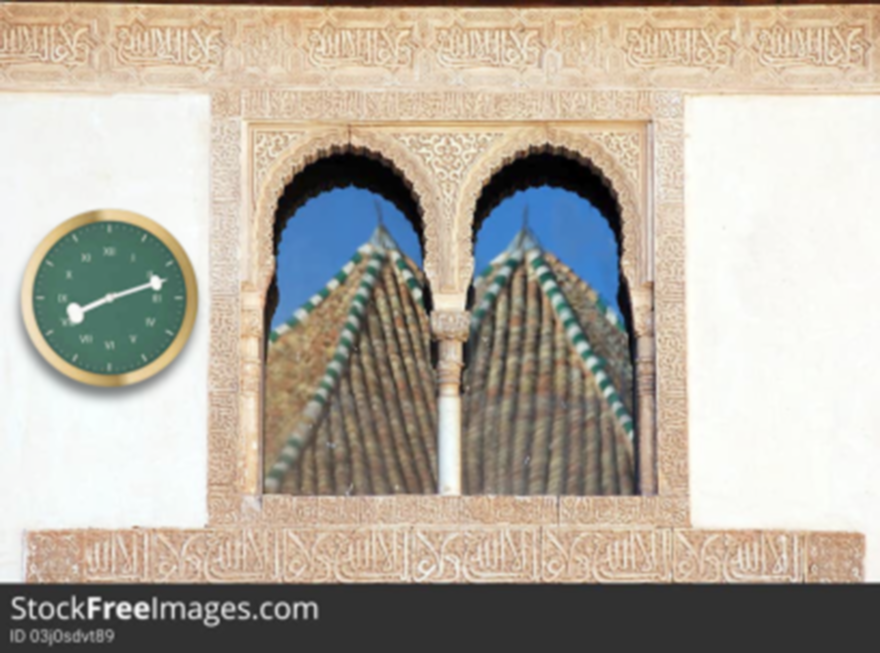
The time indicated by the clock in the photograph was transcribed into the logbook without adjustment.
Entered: 8:12
